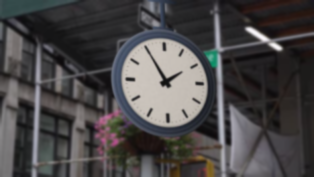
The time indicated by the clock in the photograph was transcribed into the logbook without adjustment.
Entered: 1:55
